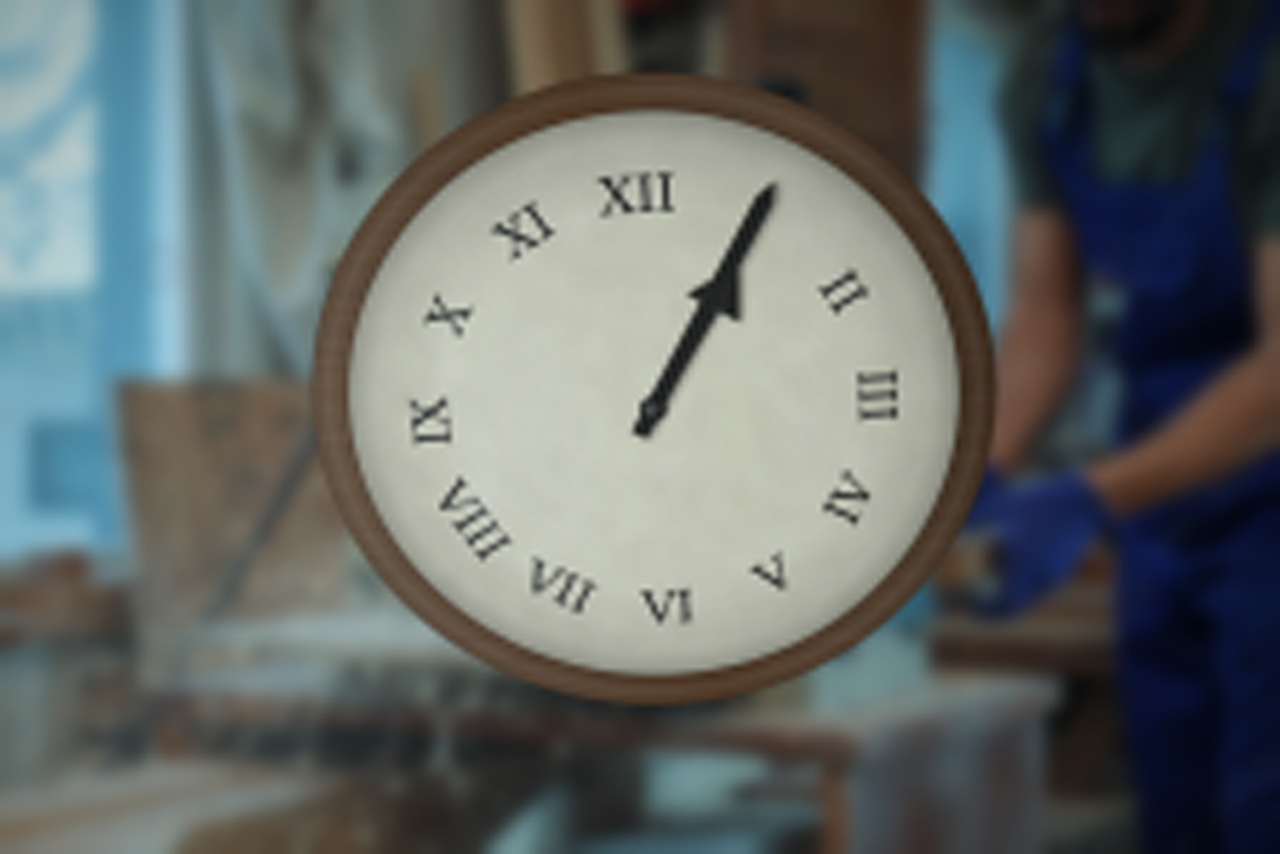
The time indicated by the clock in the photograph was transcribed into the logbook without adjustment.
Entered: 1:05
